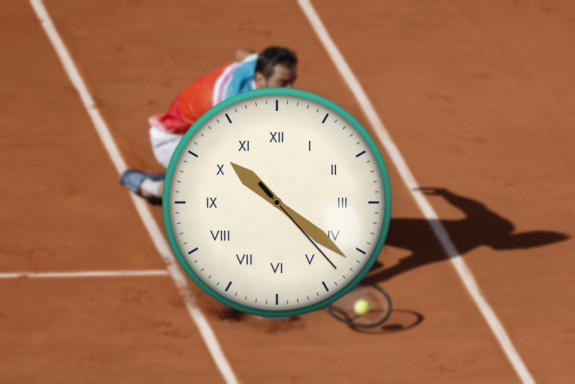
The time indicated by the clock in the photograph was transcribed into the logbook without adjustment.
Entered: 10:21:23
